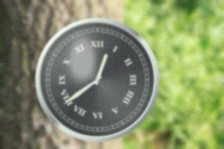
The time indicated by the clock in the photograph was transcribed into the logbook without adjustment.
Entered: 12:39
